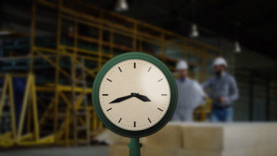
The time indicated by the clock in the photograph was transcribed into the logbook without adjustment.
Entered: 3:42
